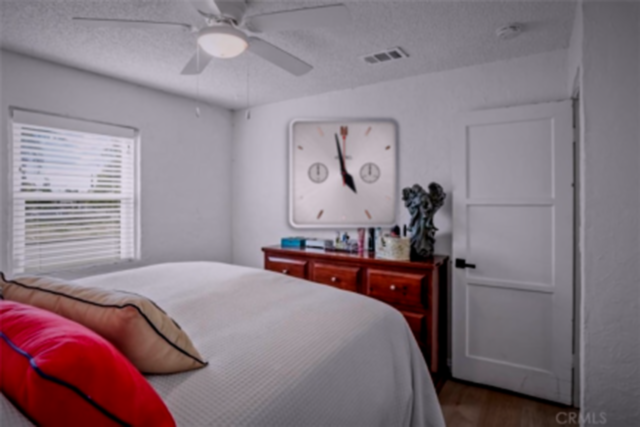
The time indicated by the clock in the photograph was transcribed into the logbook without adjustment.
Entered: 4:58
